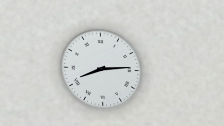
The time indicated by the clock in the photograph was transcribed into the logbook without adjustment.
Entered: 8:14
